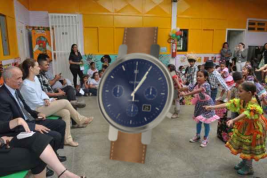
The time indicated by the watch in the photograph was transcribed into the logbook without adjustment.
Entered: 1:05
